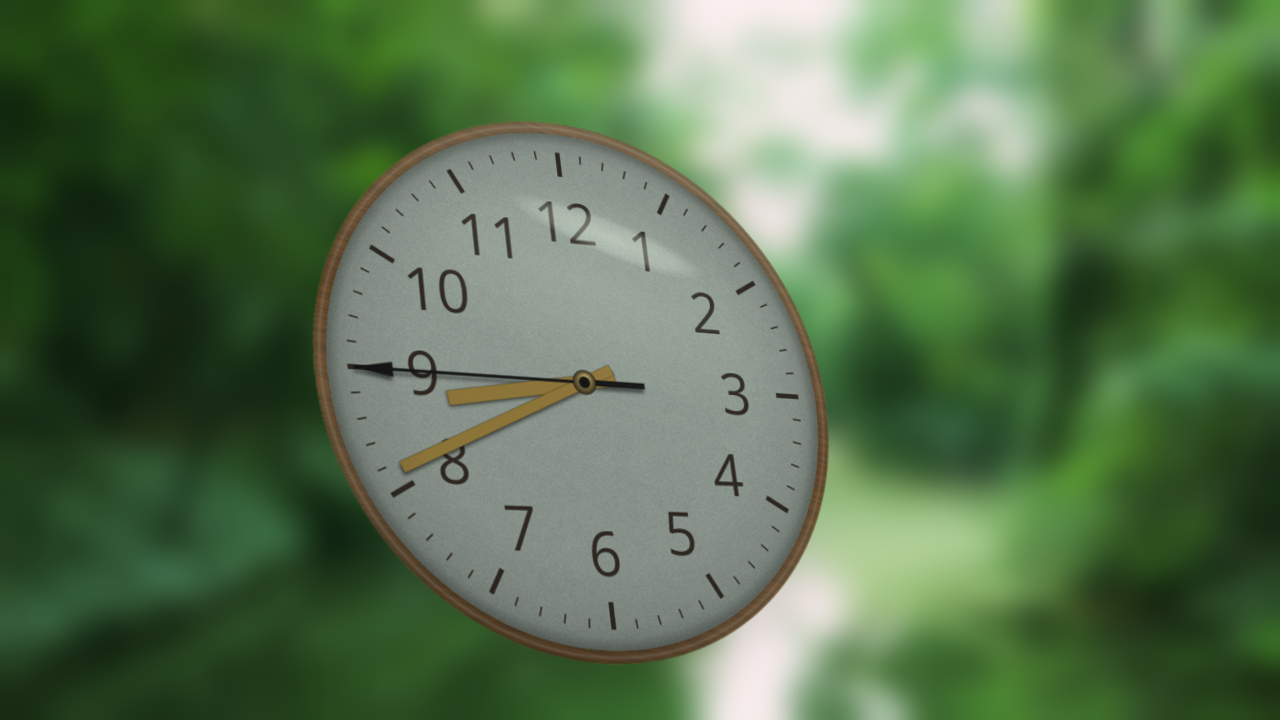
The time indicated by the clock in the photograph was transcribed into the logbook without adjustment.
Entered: 8:40:45
